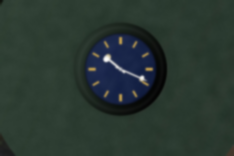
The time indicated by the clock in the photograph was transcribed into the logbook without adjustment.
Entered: 10:19
